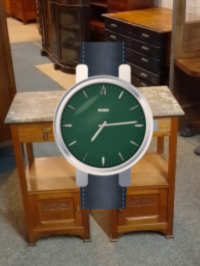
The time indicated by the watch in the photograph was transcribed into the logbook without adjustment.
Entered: 7:14
